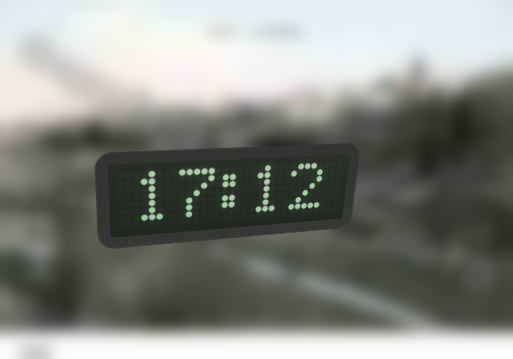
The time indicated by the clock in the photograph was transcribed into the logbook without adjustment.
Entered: 17:12
